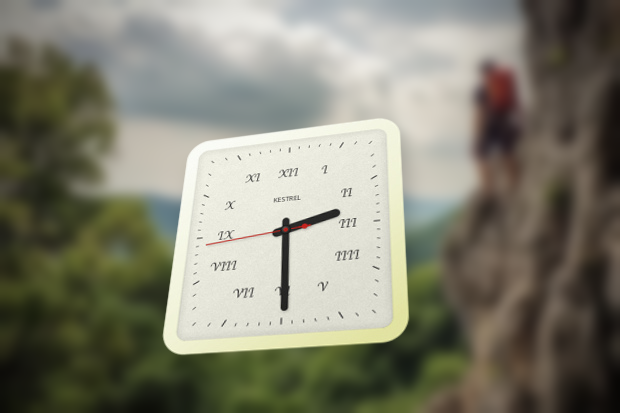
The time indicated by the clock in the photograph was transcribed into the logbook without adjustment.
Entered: 2:29:44
